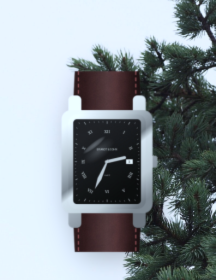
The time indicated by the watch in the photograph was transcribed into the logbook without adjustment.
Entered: 2:34
